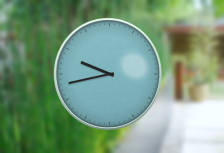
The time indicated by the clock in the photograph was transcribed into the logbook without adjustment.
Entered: 9:43
